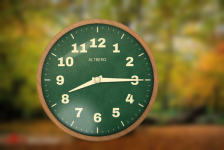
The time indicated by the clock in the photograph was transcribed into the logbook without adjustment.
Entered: 8:15
